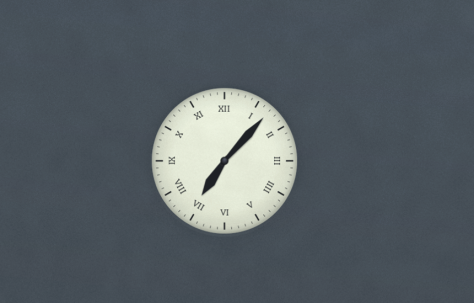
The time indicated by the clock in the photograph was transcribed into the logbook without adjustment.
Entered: 7:07
